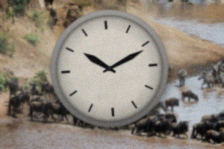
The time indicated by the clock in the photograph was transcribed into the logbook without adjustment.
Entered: 10:11
